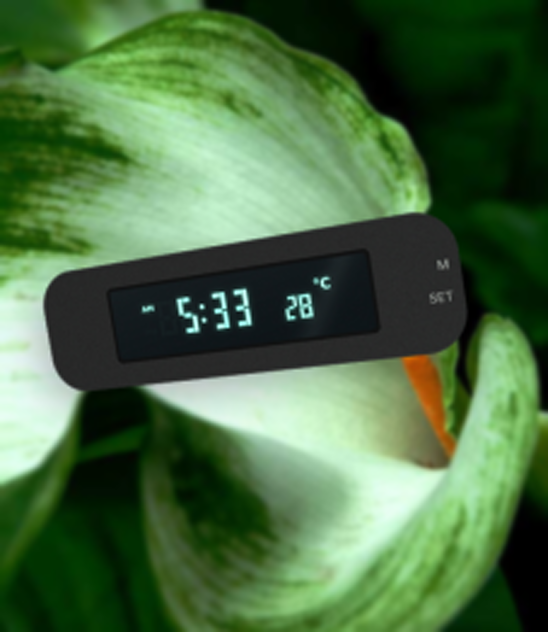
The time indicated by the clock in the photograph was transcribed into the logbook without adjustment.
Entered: 5:33
